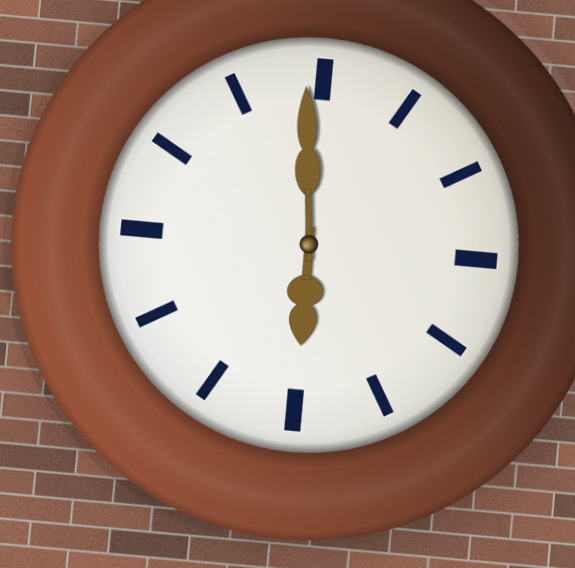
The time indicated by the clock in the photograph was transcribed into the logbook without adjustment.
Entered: 5:59
